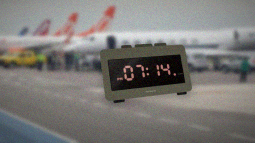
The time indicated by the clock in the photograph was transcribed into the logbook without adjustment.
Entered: 7:14
